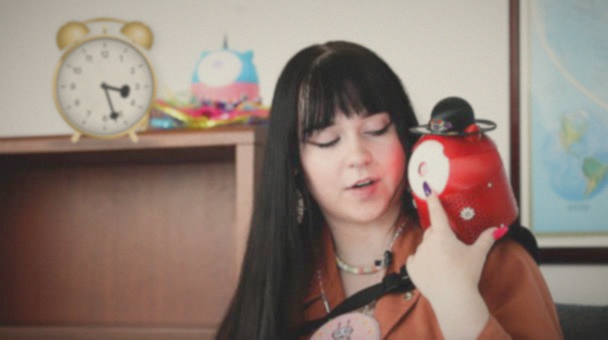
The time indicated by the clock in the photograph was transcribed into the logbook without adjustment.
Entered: 3:27
